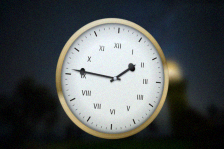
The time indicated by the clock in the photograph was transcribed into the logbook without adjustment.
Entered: 1:46
